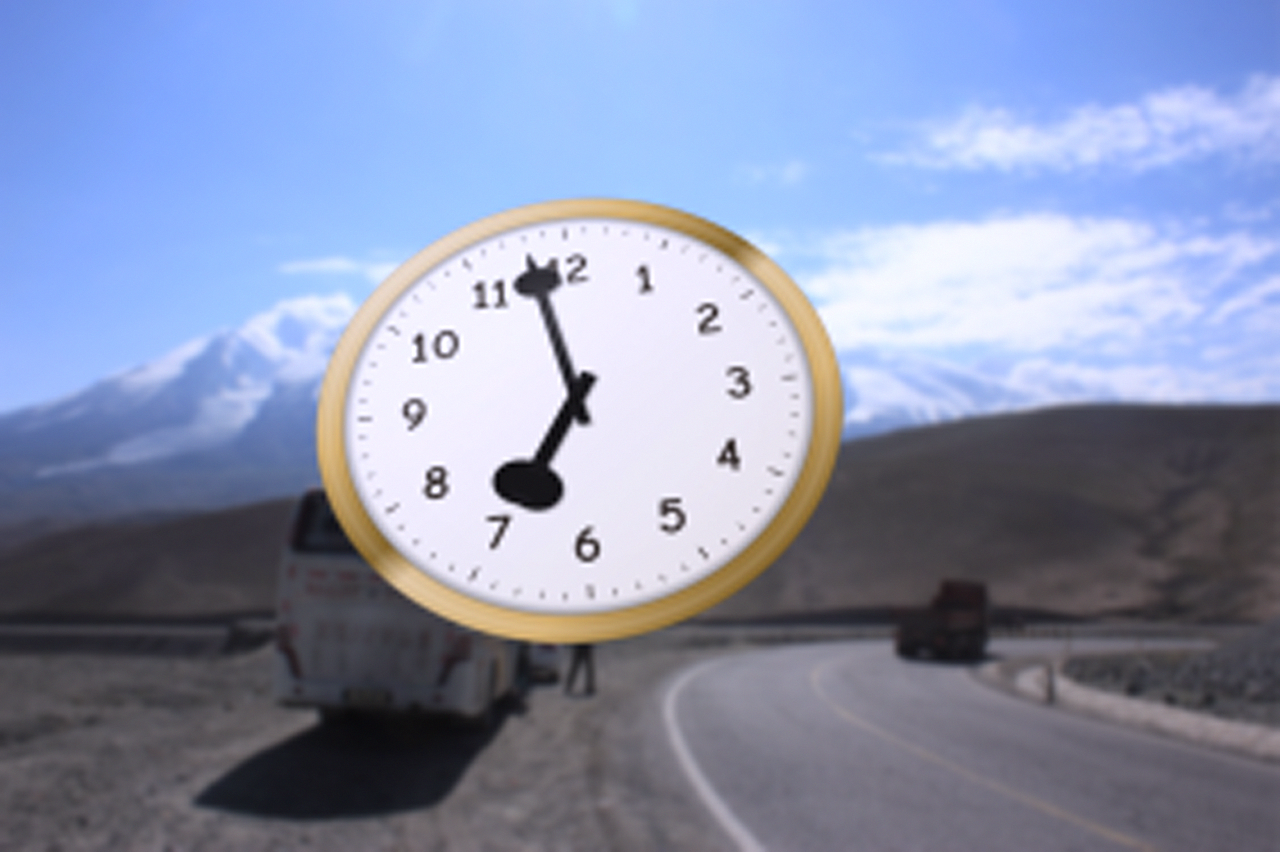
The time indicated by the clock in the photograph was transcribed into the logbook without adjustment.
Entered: 6:58
